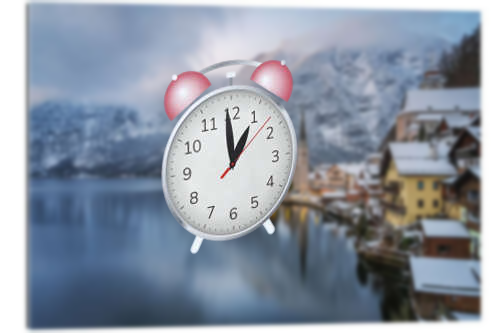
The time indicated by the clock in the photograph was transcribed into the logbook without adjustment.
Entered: 12:59:08
